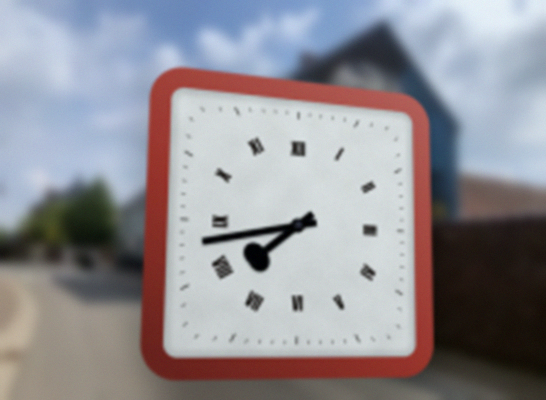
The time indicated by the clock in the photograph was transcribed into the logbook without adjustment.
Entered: 7:43
